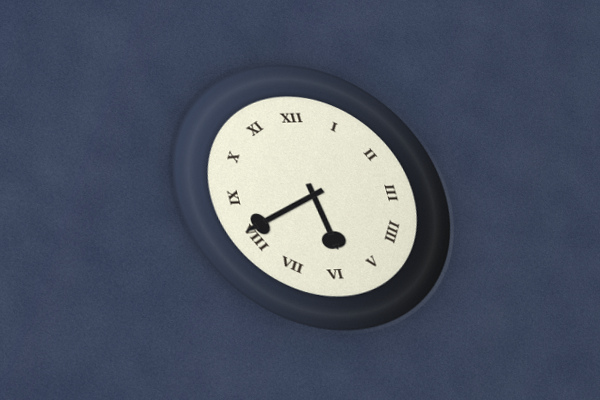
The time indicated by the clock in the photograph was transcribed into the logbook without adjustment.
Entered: 5:41
